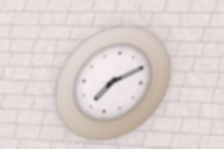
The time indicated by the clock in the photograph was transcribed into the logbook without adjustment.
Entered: 7:10
